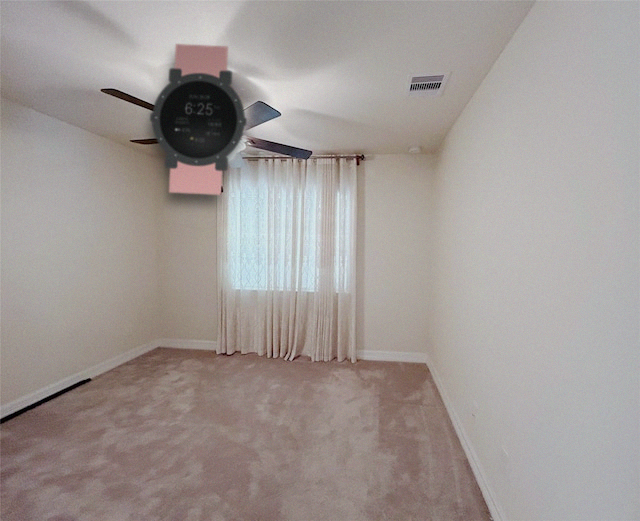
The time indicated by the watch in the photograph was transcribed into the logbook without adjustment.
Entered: 6:25
